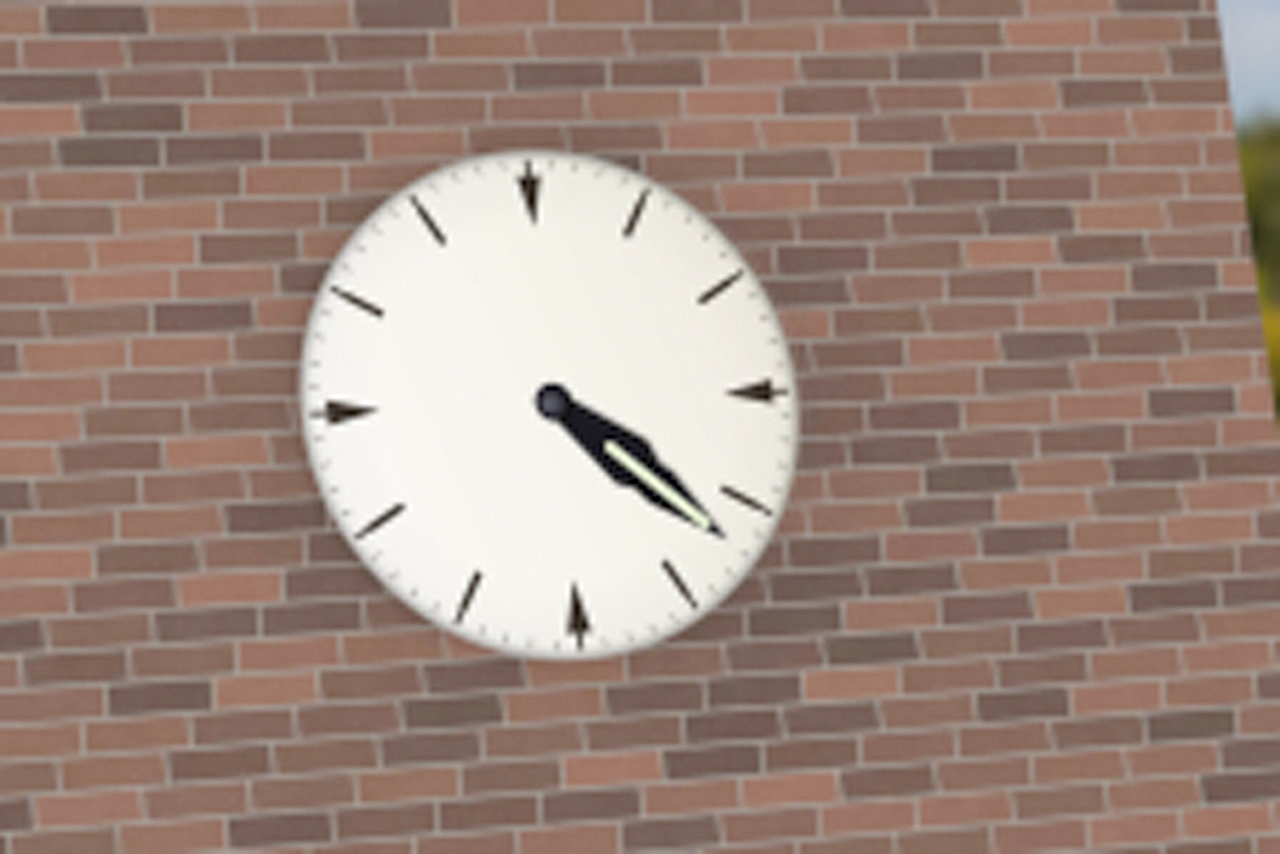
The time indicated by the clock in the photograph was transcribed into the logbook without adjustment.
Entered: 4:22
